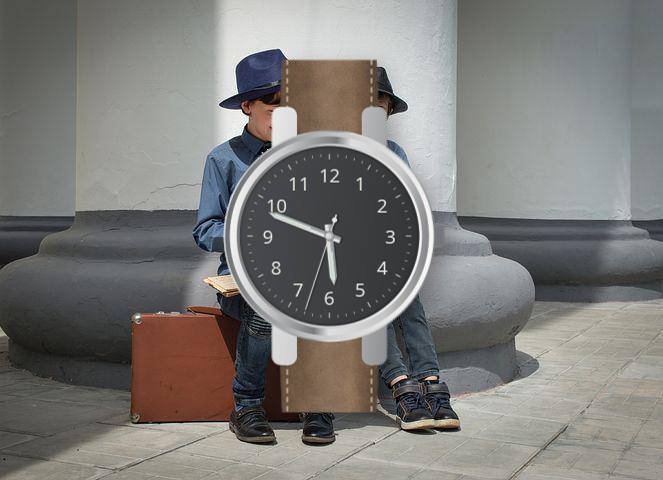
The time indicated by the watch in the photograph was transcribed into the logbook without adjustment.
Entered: 5:48:33
